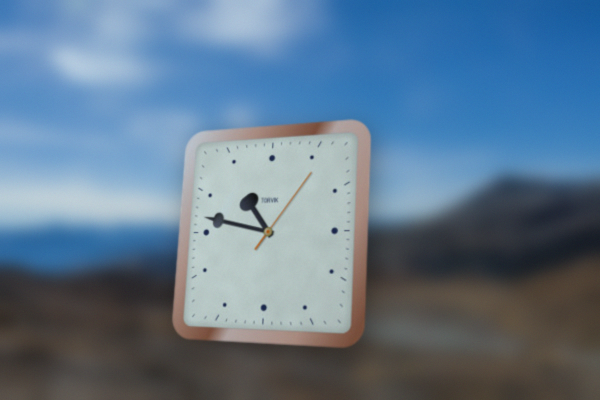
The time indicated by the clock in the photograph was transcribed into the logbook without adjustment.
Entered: 10:47:06
